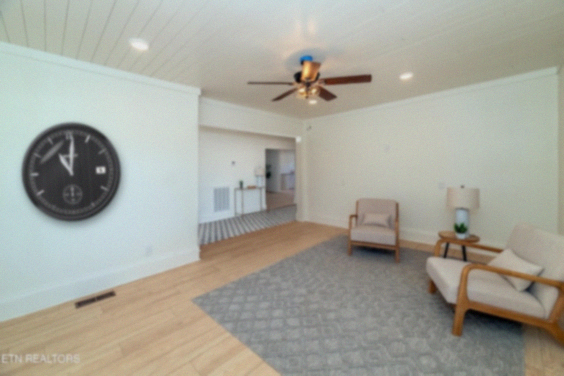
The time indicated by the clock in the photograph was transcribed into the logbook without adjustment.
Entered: 11:01
